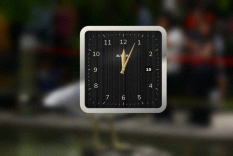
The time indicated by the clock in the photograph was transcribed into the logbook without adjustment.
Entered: 12:04
